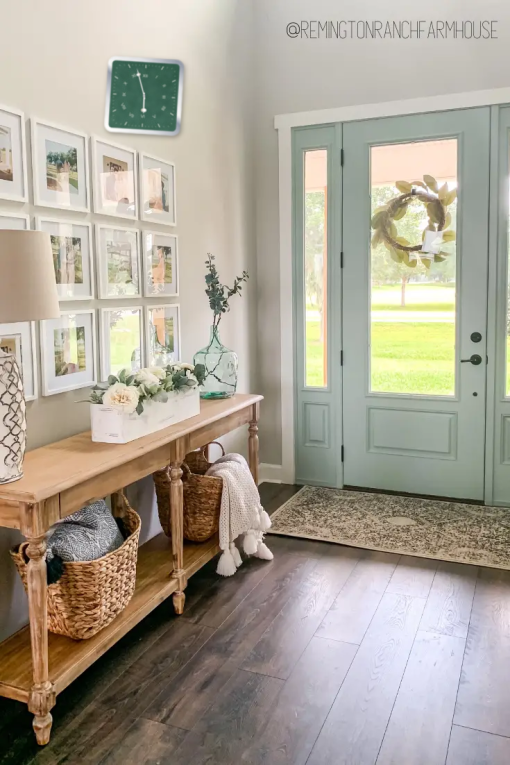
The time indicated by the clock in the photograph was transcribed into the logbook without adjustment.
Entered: 5:57
